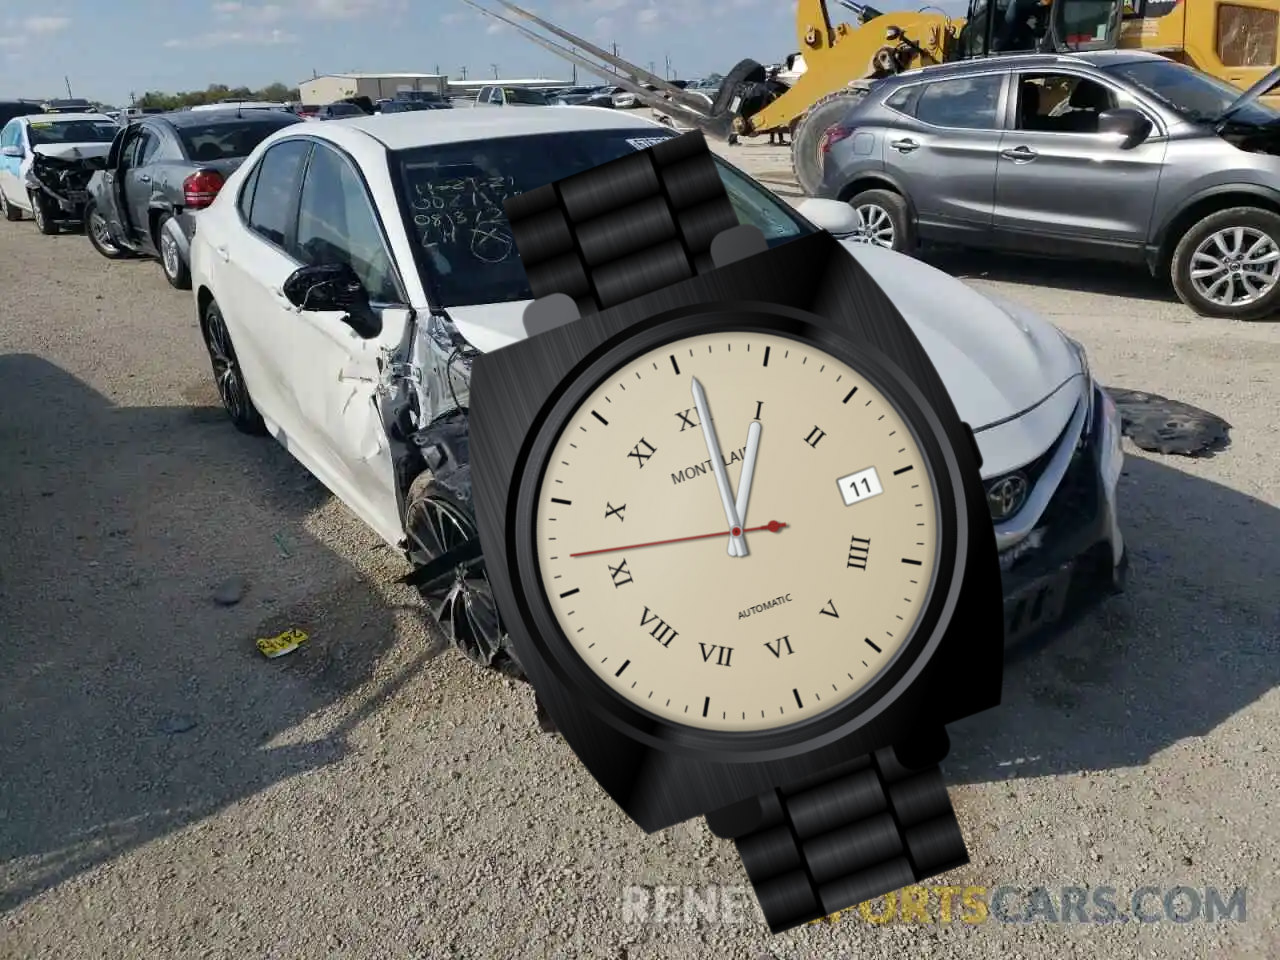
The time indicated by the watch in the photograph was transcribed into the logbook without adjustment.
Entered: 1:00:47
